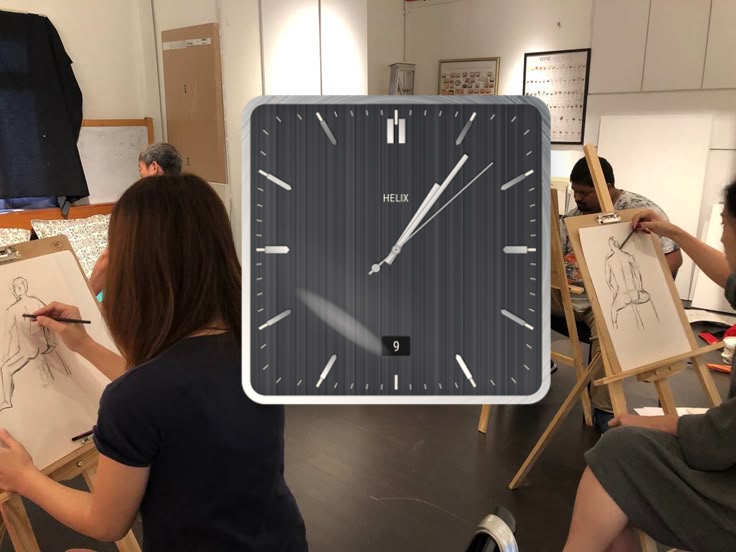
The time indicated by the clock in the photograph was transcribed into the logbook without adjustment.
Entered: 1:06:08
